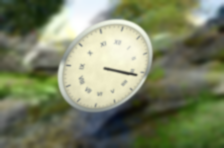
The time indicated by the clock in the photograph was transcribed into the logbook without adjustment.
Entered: 3:16
